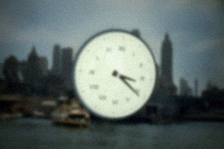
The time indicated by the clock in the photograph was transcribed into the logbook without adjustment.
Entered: 3:21
